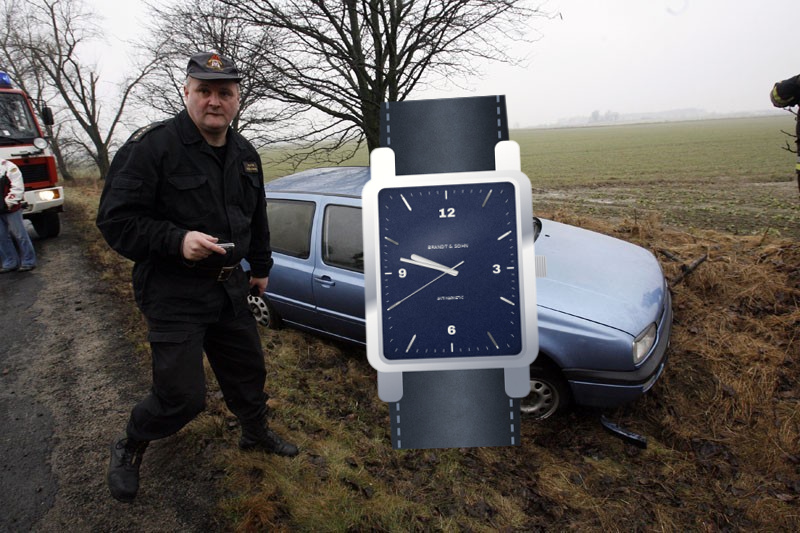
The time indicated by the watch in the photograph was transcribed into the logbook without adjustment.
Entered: 9:47:40
